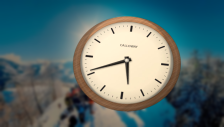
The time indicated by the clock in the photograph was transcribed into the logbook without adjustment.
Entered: 5:41
